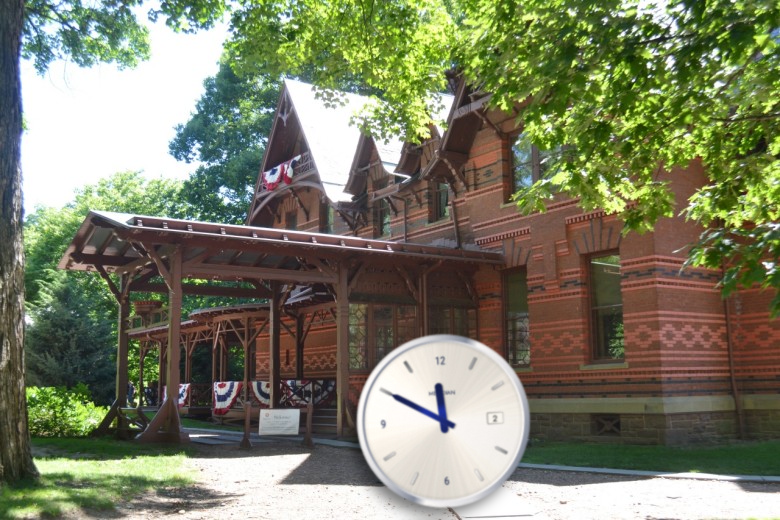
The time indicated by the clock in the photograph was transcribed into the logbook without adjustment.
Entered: 11:50
